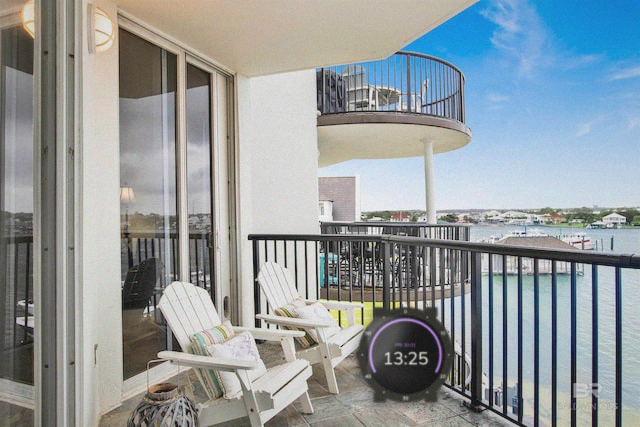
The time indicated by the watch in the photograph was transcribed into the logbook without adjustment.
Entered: 13:25
